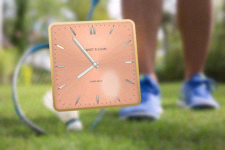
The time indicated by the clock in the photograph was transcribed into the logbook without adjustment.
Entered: 7:54
